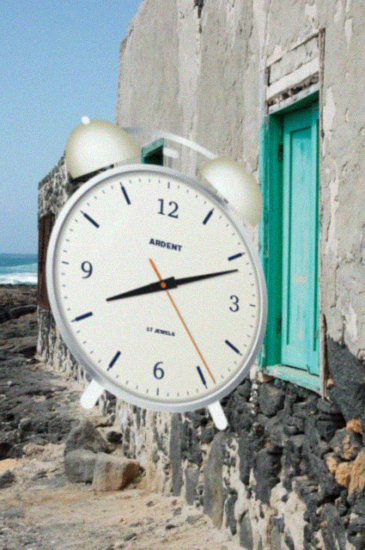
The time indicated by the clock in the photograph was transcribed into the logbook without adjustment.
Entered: 8:11:24
